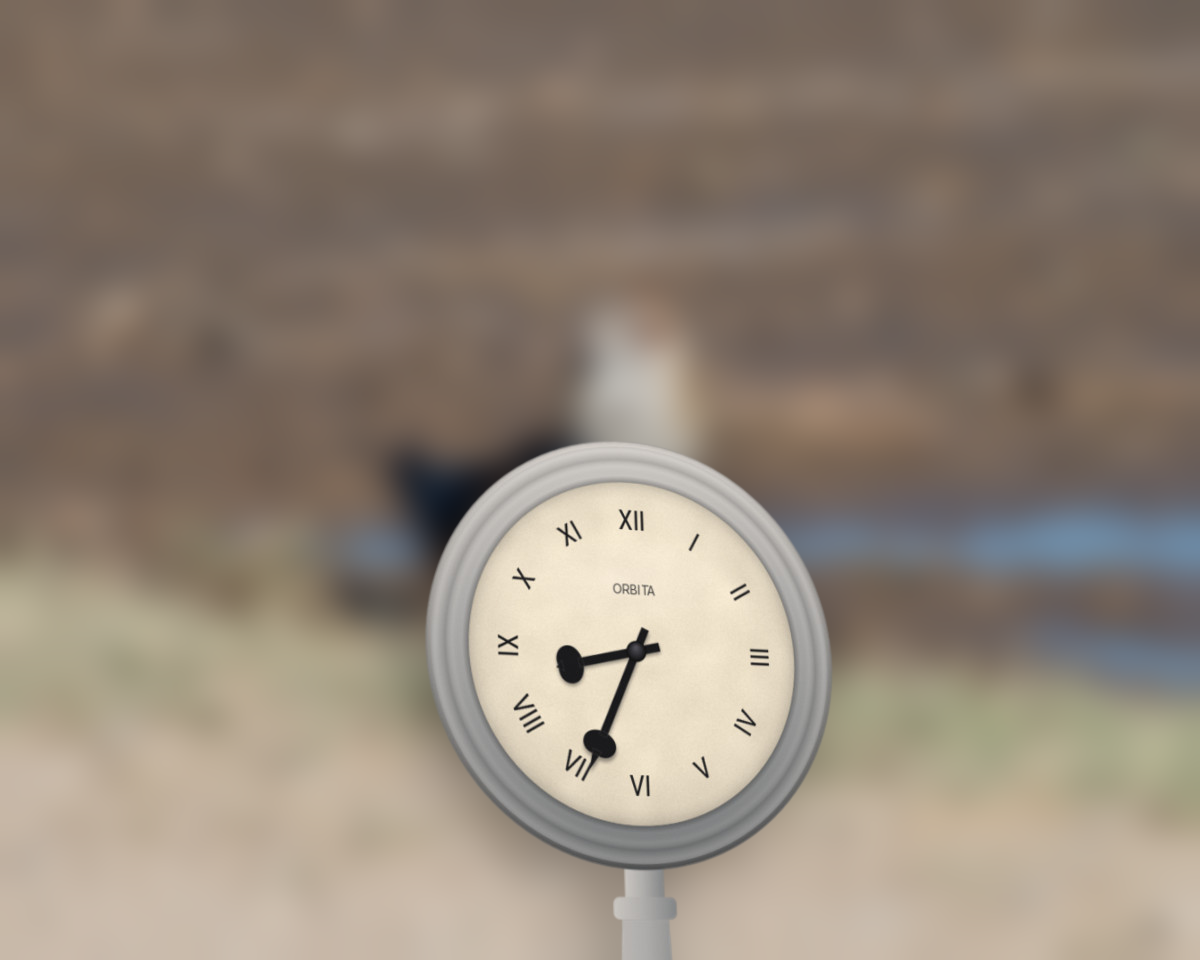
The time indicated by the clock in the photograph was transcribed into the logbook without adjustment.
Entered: 8:34
